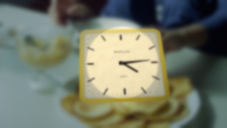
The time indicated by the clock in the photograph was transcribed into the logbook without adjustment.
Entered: 4:14
